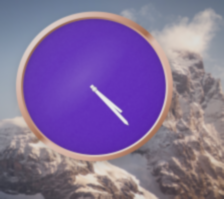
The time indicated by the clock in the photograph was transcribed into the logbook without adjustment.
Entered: 4:23
